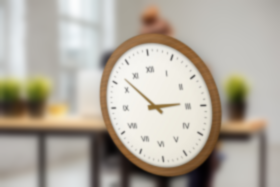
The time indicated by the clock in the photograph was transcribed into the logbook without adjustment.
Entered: 2:52
